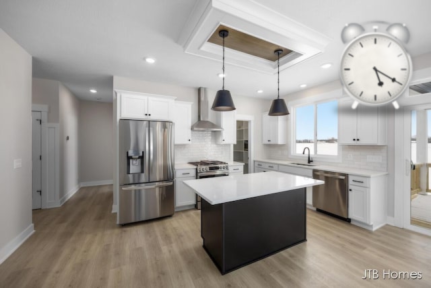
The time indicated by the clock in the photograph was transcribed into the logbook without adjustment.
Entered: 5:20
